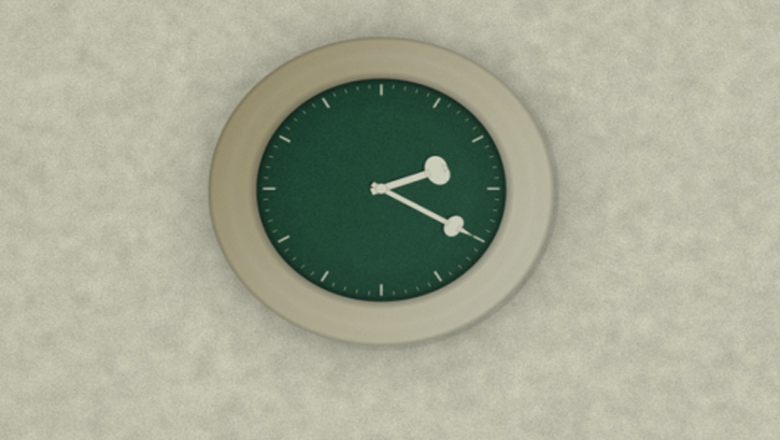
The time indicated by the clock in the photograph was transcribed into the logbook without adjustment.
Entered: 2:20
